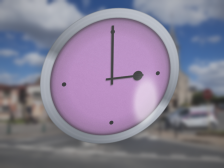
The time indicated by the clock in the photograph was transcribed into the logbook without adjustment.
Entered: 3:00
